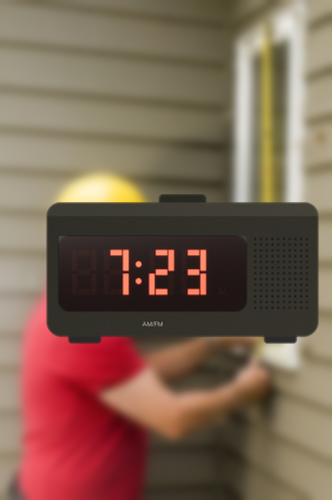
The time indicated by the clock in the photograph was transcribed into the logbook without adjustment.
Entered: 7:23
